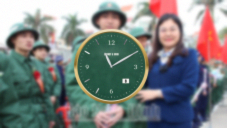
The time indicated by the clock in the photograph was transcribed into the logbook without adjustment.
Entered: 11:10
